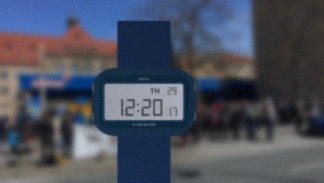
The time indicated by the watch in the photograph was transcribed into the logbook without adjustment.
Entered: 12:20
